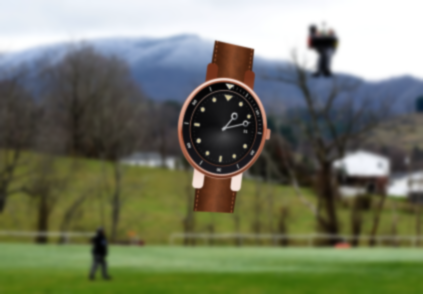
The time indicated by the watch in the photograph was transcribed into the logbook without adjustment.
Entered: 1:12
